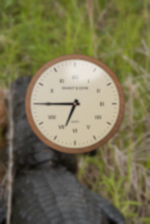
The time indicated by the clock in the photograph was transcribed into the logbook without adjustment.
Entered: 6:45
